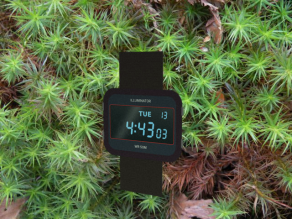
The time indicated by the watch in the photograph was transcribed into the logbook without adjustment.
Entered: 4:43:03
